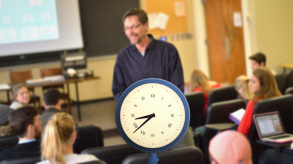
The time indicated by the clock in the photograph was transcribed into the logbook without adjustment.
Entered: 8:38
